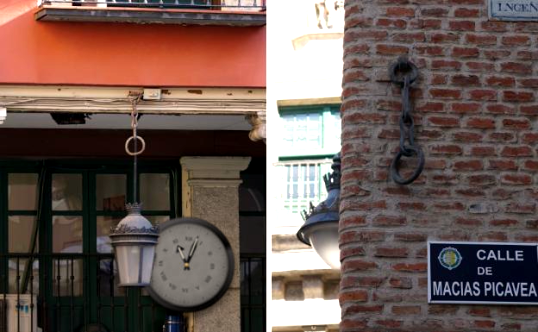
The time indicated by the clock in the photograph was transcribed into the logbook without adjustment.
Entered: 11:03
